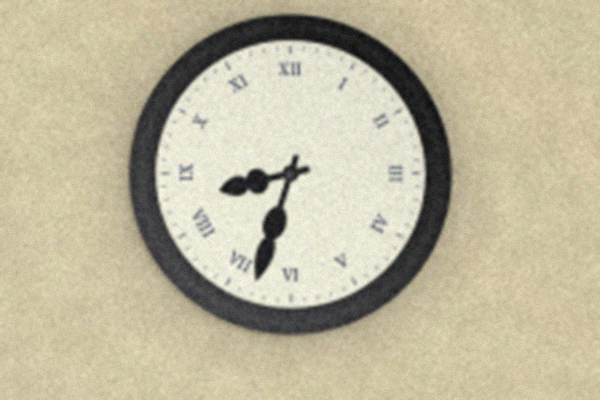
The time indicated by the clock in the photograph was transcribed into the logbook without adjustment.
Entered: 8:33
